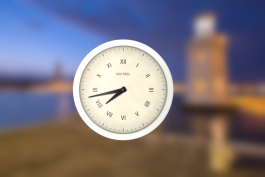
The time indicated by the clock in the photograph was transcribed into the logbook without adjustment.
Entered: 7:43
